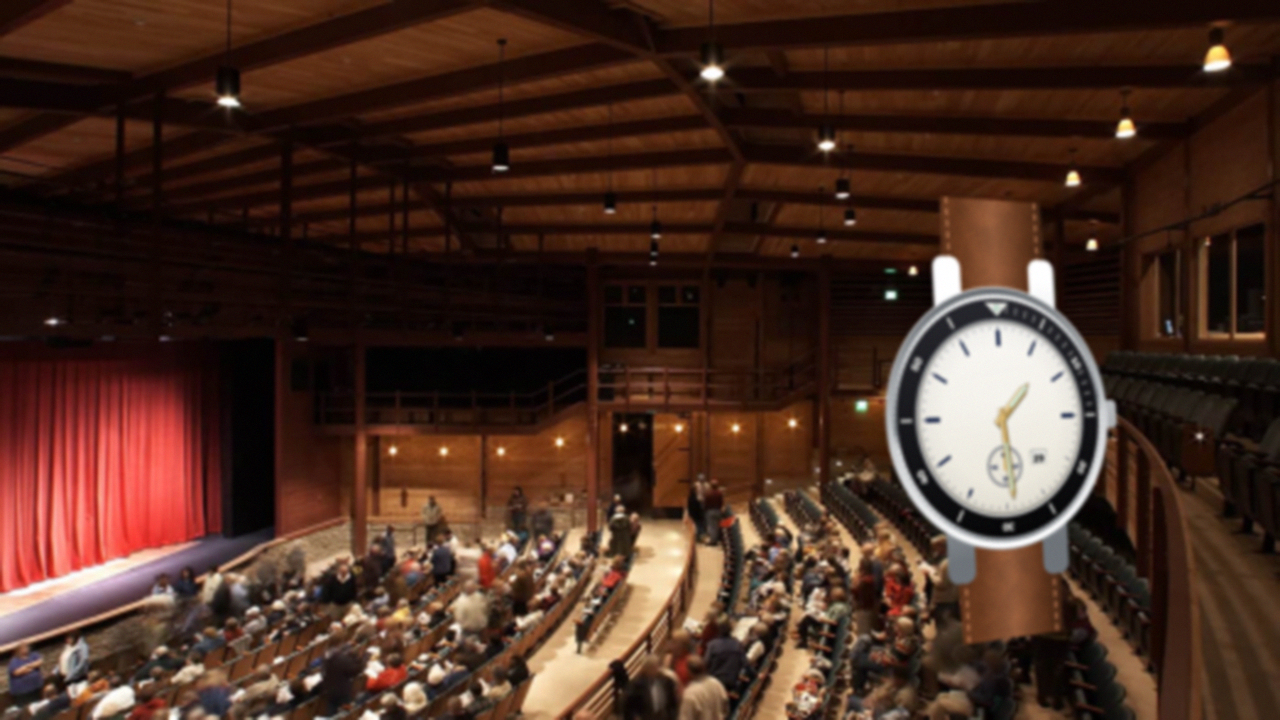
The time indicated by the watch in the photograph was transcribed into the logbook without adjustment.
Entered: 1:29
